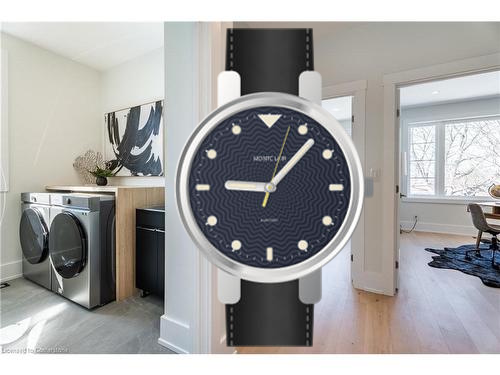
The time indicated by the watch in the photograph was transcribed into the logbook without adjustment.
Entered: 9:07:03
